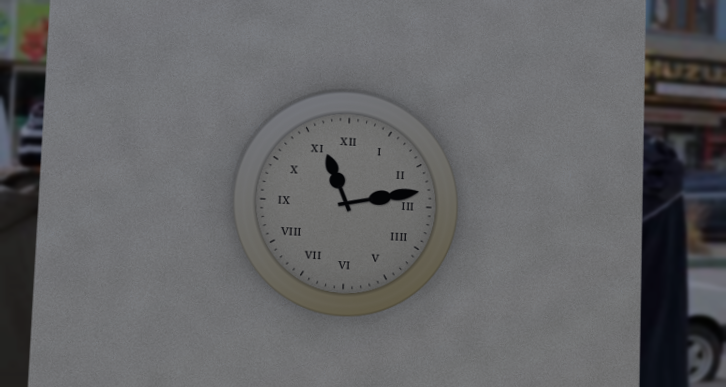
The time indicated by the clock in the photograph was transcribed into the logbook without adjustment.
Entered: 11:13
